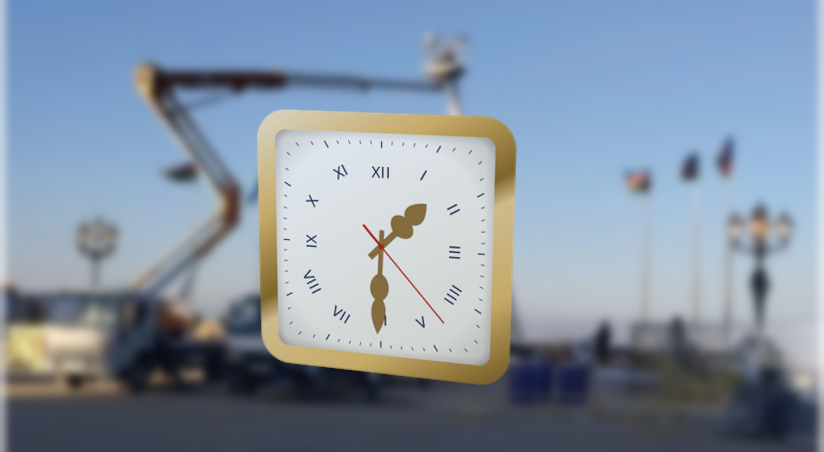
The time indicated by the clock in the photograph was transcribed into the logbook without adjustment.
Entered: 1:30:23
